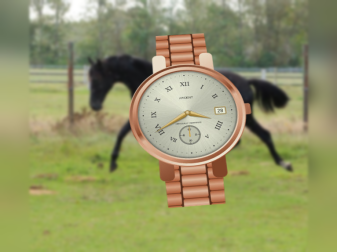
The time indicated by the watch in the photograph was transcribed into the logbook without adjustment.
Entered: 3:40
